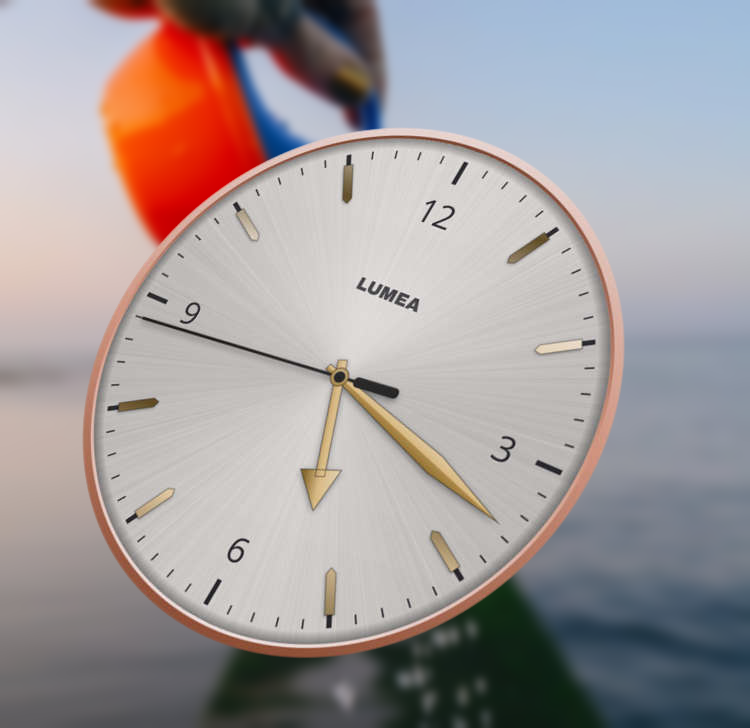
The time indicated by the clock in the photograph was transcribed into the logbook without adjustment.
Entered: 5:17:44
